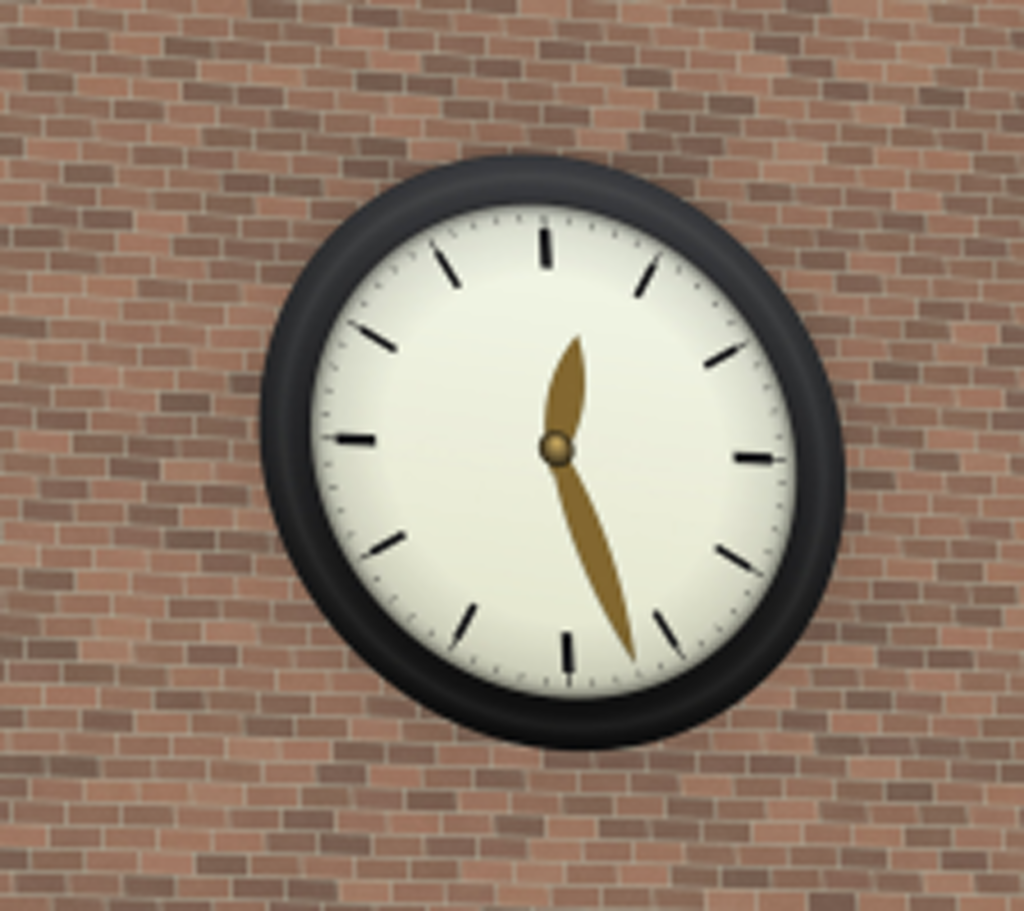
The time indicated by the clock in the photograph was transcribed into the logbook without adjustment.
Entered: 12:27
